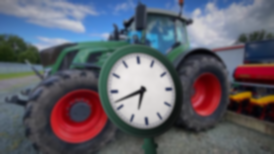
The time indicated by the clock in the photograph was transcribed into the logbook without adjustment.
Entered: 6:42
